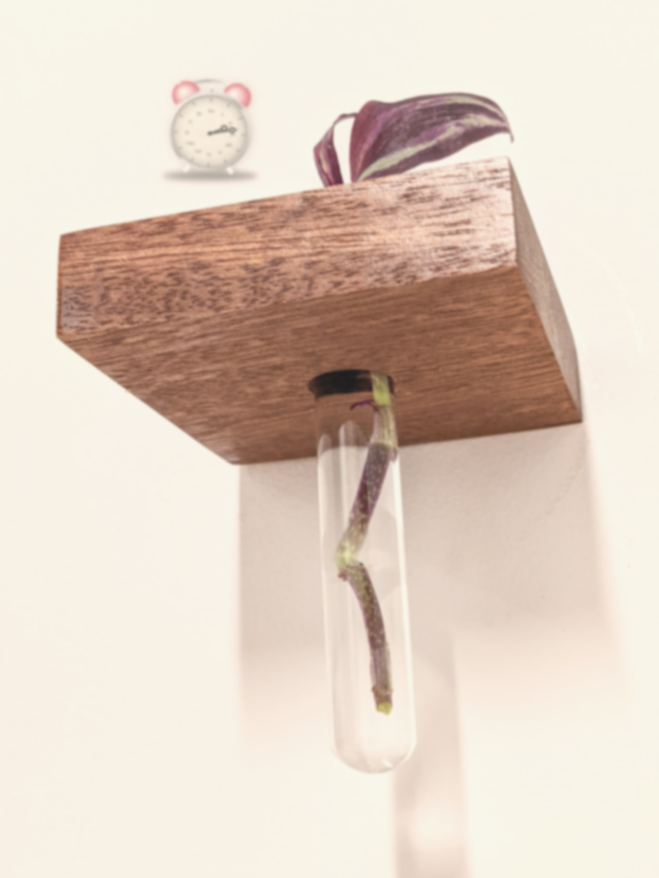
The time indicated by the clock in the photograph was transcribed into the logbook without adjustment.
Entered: 2:13
